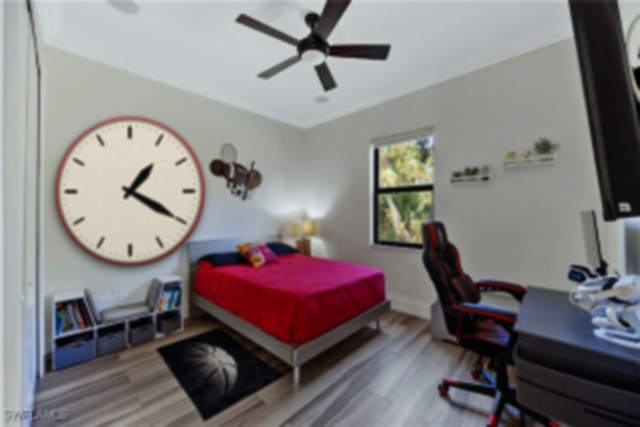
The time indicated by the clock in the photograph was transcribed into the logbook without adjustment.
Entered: 1:20
